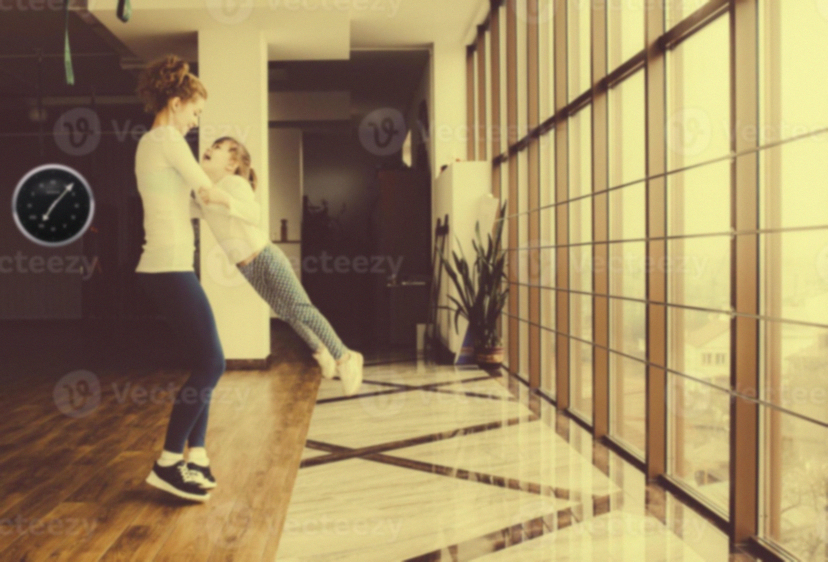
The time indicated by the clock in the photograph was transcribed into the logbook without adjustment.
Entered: 7:07
